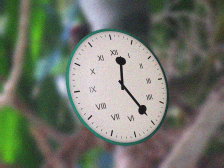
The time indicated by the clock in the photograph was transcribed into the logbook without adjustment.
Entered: 12:25
